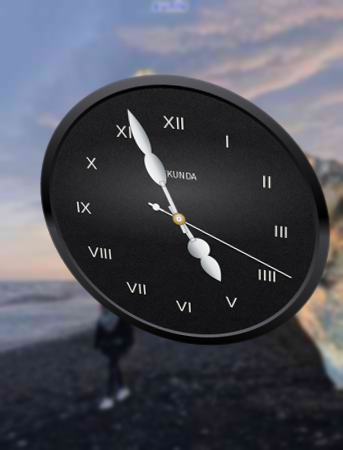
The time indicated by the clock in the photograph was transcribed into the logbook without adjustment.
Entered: 4:56:19
